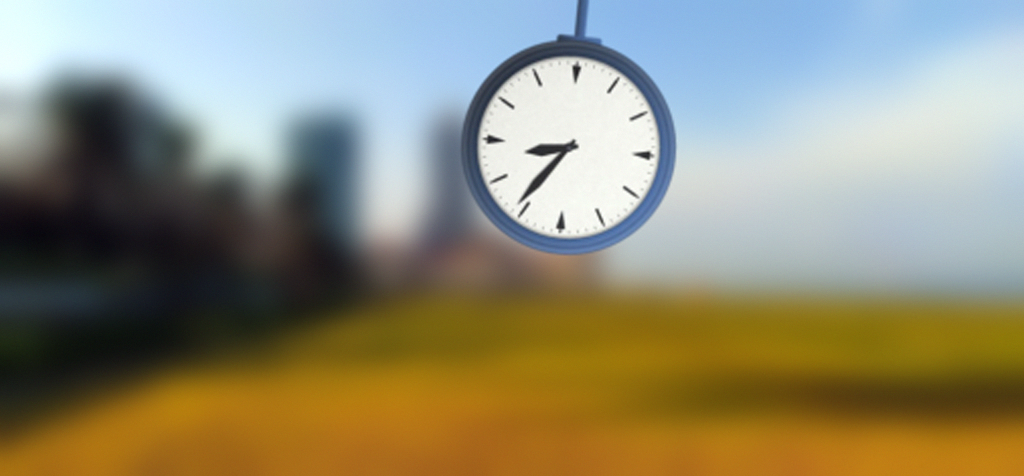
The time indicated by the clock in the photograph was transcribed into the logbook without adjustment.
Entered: 8:36
